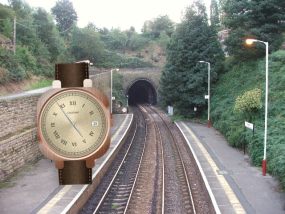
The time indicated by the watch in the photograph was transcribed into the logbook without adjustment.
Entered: 4:54
